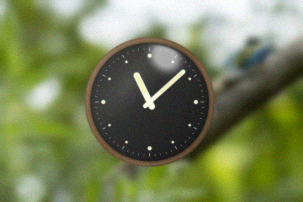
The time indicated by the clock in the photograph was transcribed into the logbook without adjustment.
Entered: 11:08
